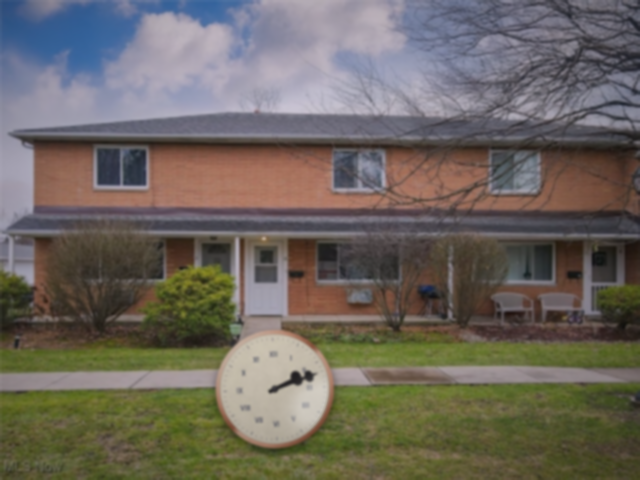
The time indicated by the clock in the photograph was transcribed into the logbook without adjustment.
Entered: 2:12
